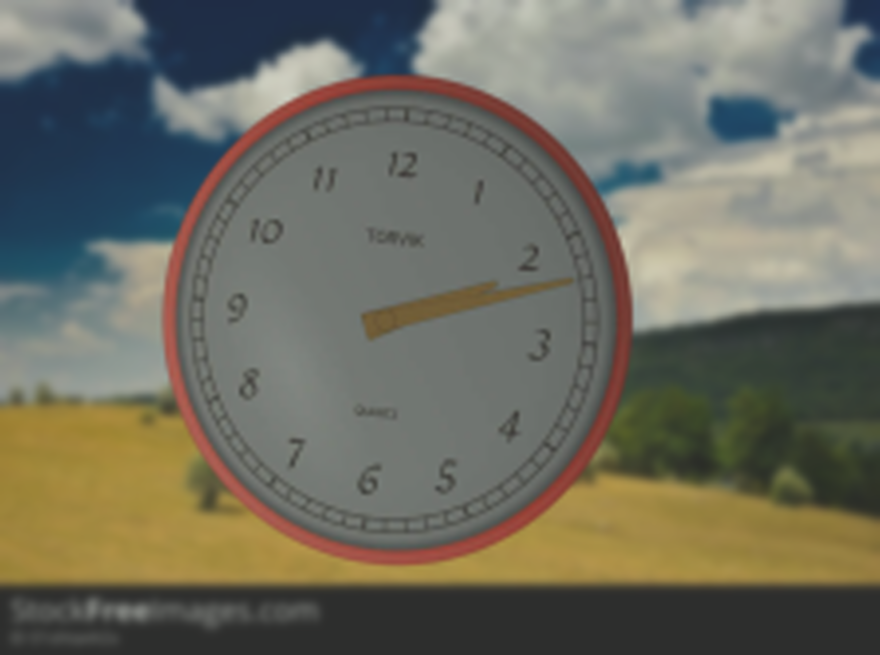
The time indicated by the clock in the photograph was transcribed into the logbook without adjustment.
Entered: 2:12
